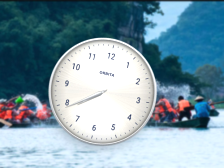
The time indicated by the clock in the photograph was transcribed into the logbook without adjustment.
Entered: 7:39
